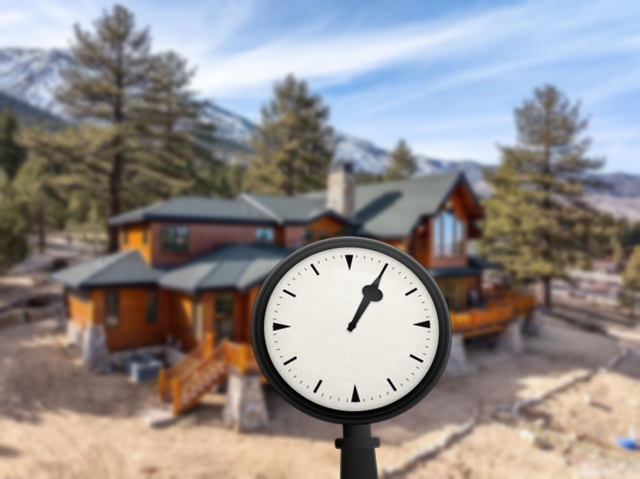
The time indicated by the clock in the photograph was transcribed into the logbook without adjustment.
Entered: 1:05
